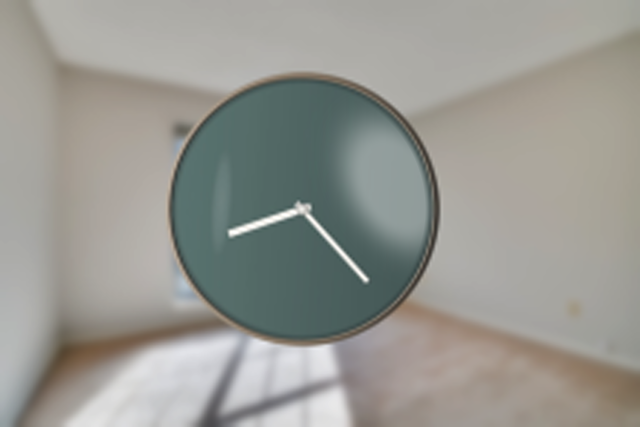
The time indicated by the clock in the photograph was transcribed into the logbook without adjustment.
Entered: 8:23
